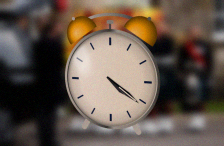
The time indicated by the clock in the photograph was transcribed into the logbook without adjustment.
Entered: 4:21
